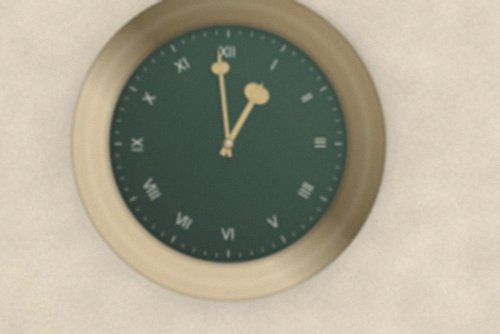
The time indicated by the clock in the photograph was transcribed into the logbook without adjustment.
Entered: 12:59
